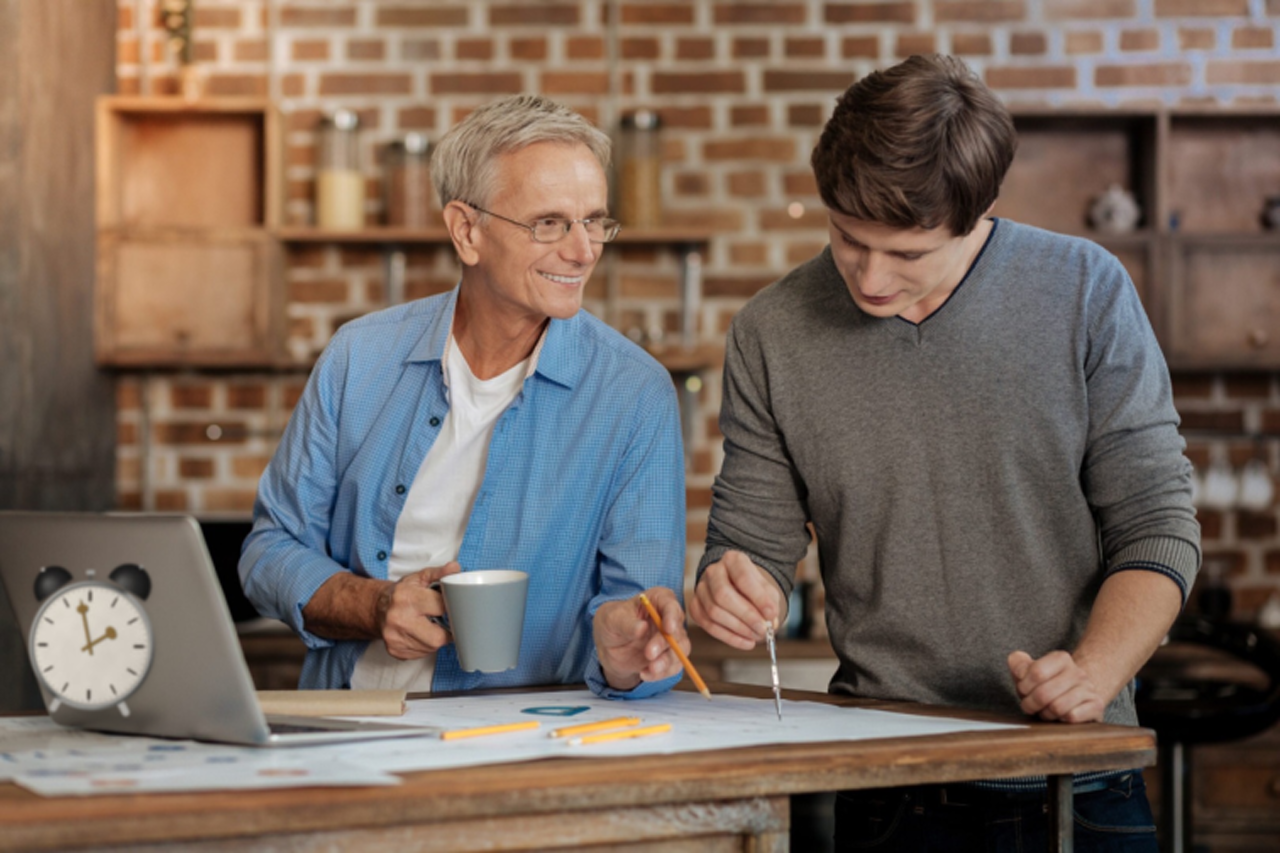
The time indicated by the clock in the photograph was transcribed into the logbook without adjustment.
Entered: 1:58
